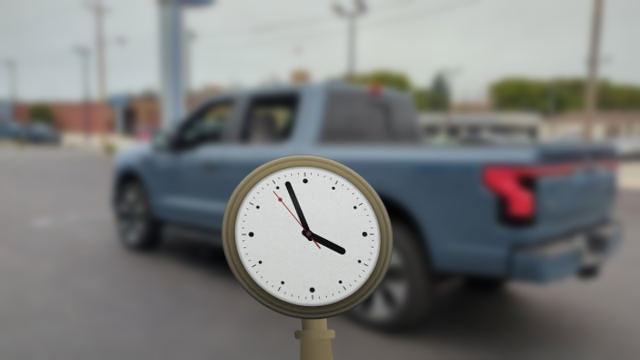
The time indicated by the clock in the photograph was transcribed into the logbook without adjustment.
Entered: 3:56:54
